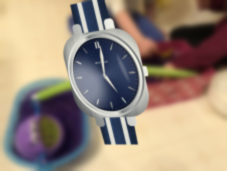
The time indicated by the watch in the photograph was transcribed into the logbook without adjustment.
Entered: 5:01
